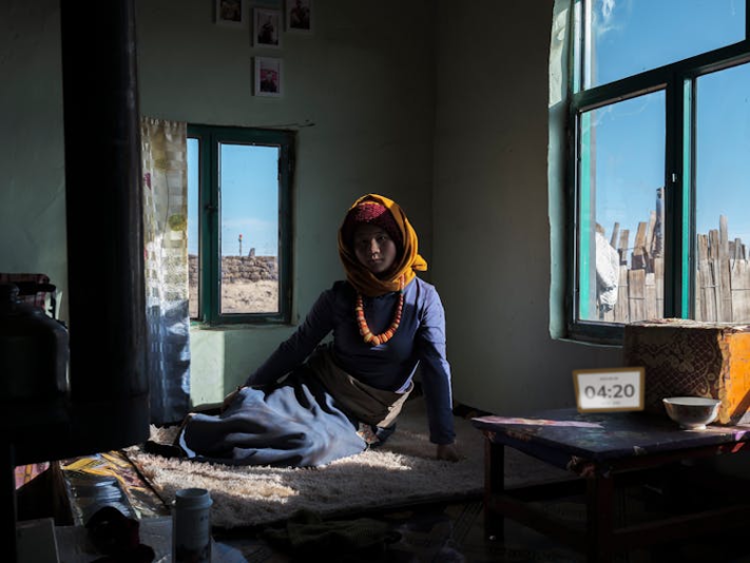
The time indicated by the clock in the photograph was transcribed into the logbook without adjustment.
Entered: 4:20
